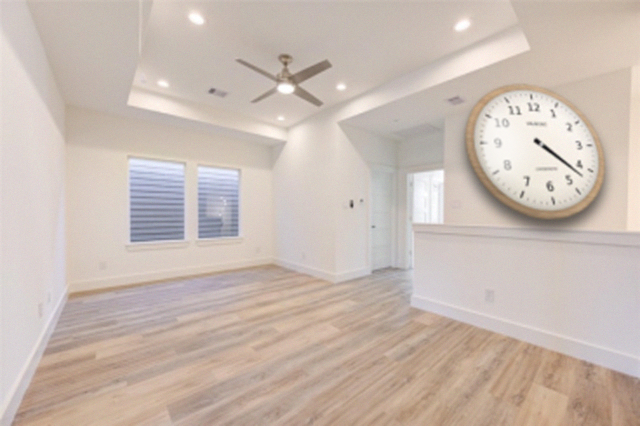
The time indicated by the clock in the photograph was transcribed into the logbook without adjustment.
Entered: 4:22
